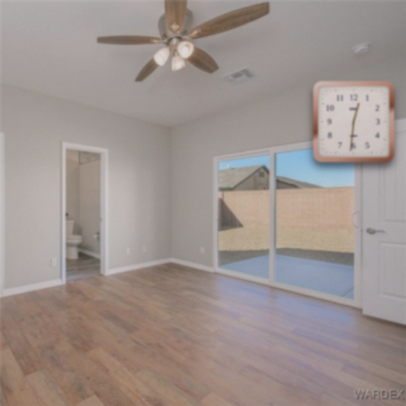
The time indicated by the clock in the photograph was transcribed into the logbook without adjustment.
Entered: 12:31
